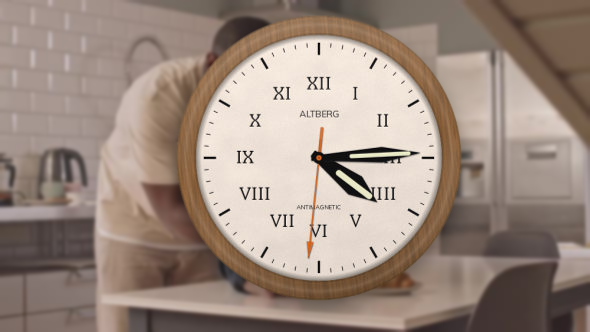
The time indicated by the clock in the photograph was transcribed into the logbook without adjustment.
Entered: 4:14:31
